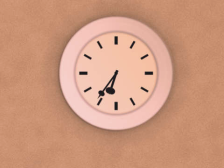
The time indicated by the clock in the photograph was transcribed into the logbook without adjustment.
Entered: 6:36
